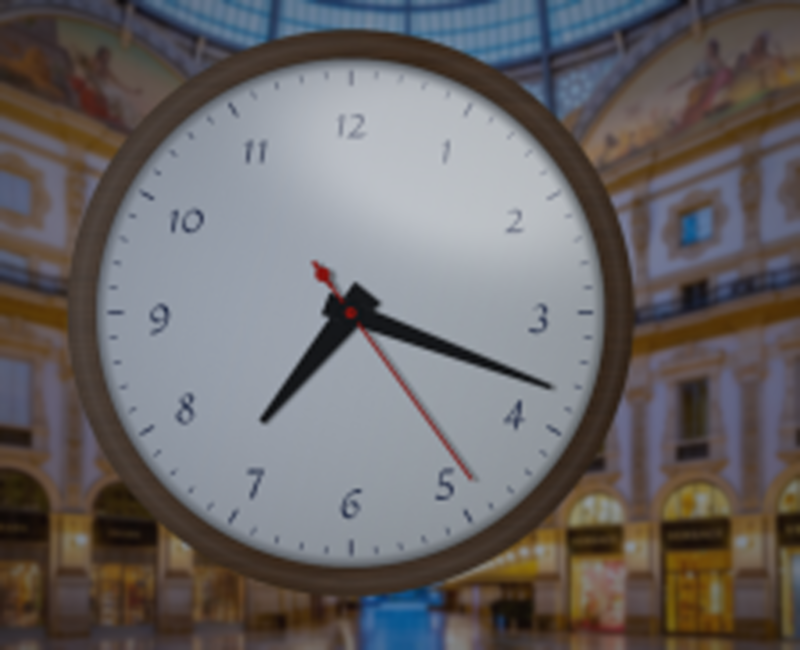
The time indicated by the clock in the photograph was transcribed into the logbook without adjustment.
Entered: 7:18:24
